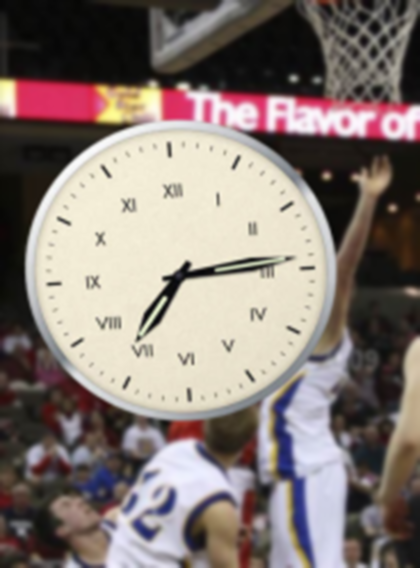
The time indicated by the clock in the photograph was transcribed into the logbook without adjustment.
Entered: 7:14
